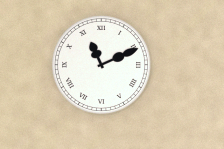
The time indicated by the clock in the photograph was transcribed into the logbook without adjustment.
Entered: 11:11
